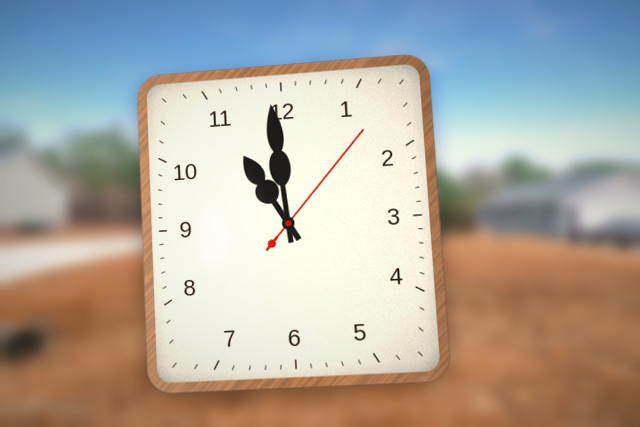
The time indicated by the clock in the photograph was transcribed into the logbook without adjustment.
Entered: 10:59:07
